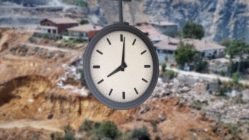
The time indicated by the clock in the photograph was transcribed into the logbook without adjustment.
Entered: 8:01
